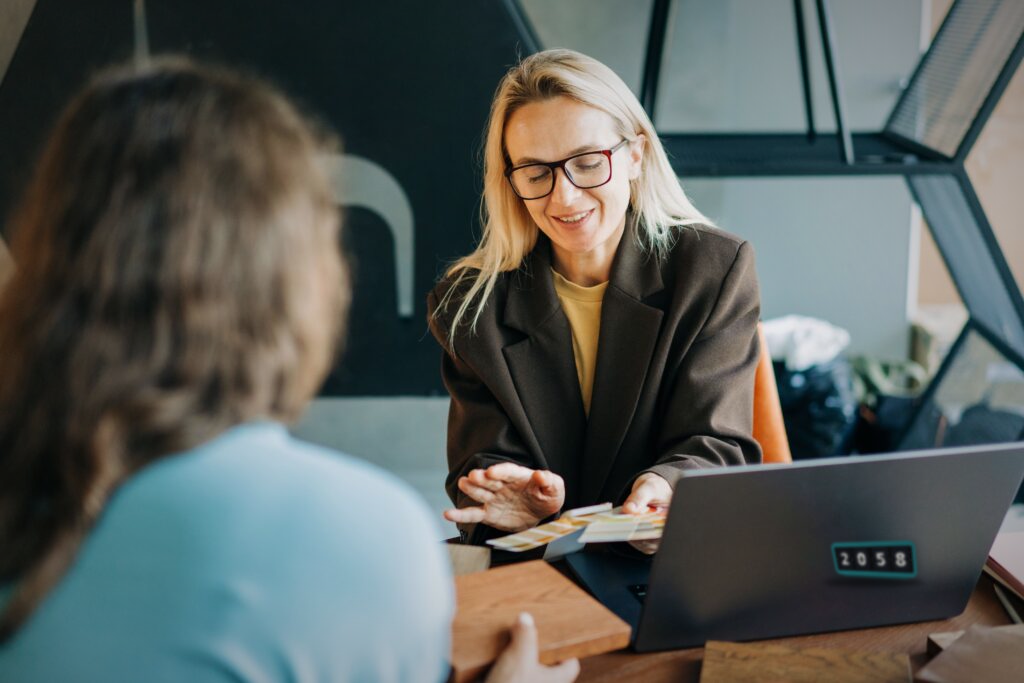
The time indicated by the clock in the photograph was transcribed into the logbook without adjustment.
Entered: 20:58
